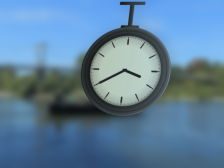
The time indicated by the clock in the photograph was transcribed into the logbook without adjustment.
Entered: 3:40
